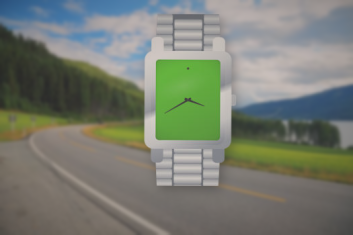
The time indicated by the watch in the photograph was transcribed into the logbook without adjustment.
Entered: 3:40
